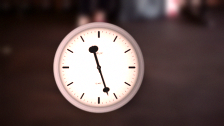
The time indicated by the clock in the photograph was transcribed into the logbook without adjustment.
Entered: 11:27
